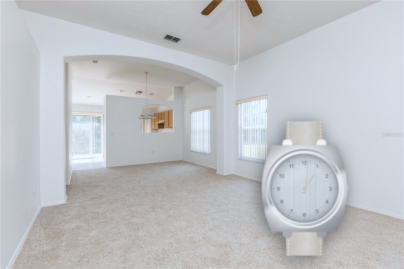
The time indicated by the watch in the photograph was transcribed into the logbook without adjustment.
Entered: 1:01
